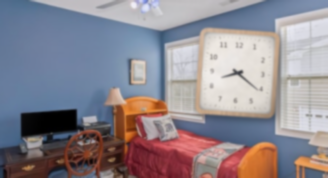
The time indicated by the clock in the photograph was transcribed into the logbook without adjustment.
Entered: 8:21
